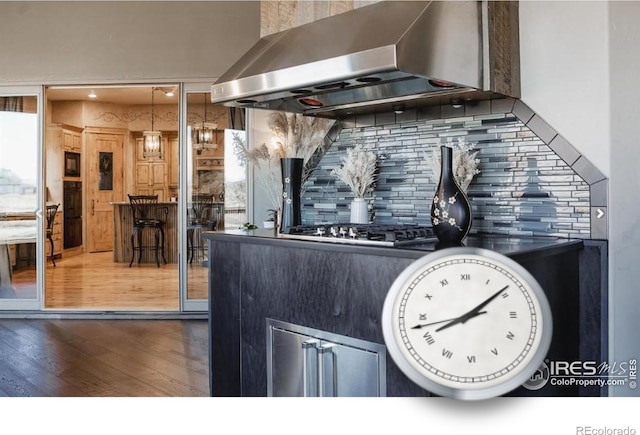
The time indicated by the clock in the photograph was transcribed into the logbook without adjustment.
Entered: 8:08:43
